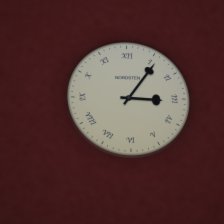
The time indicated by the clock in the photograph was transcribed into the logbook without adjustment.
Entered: 3:06
